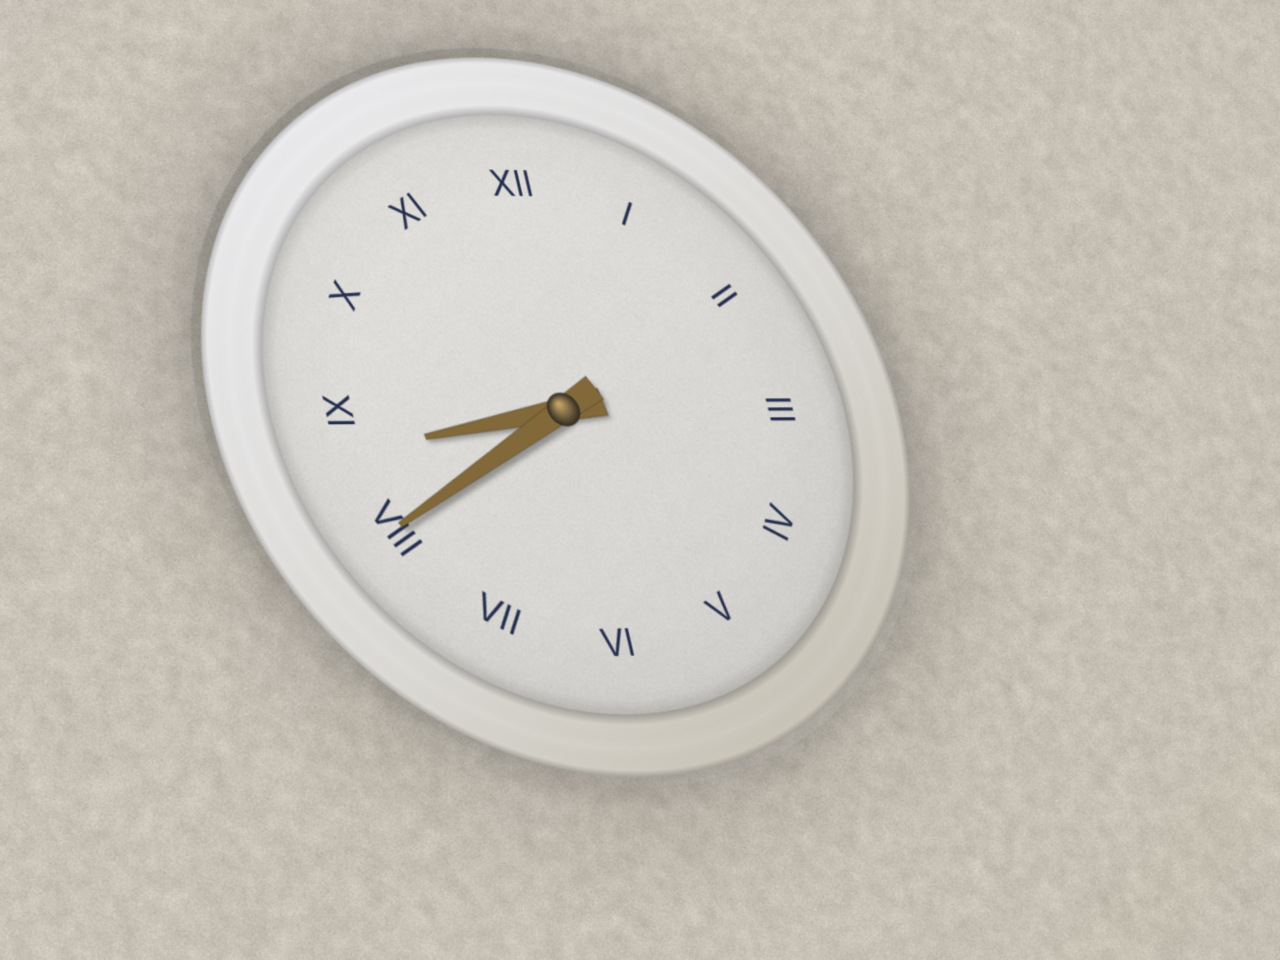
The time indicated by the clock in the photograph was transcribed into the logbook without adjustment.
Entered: 8:40
